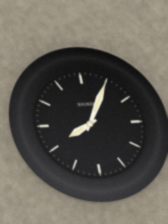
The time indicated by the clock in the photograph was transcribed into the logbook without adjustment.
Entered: 8:05
